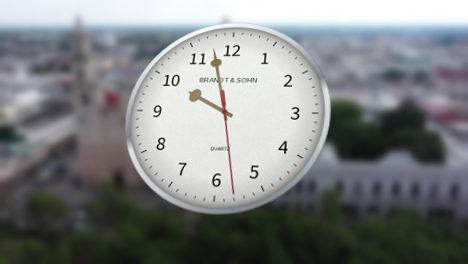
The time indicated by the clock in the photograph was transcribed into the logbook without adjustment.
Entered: 9:57:28
